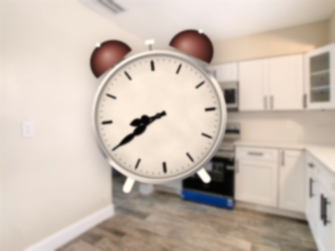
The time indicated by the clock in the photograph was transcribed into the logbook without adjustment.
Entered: 8:40
